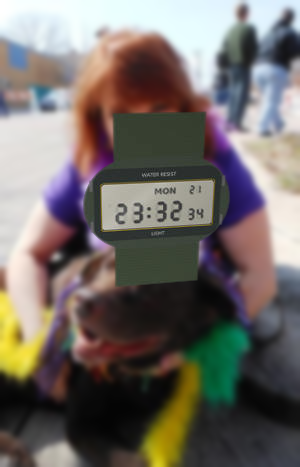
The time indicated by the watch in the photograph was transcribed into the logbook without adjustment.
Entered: 23:32:34
